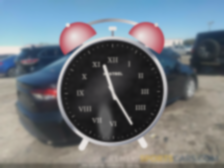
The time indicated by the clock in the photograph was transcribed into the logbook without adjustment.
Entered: 11:25
